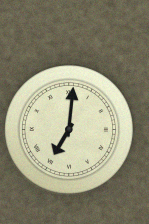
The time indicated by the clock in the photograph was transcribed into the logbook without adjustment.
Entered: 7:01
